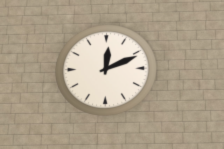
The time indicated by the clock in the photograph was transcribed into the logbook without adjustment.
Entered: 12:11
